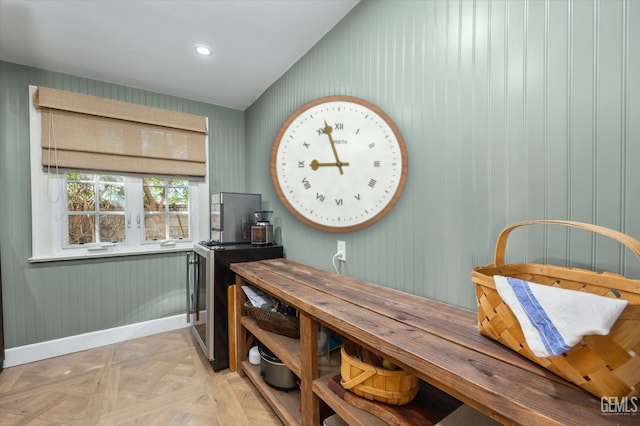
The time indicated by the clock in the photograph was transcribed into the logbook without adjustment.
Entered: 8:57
